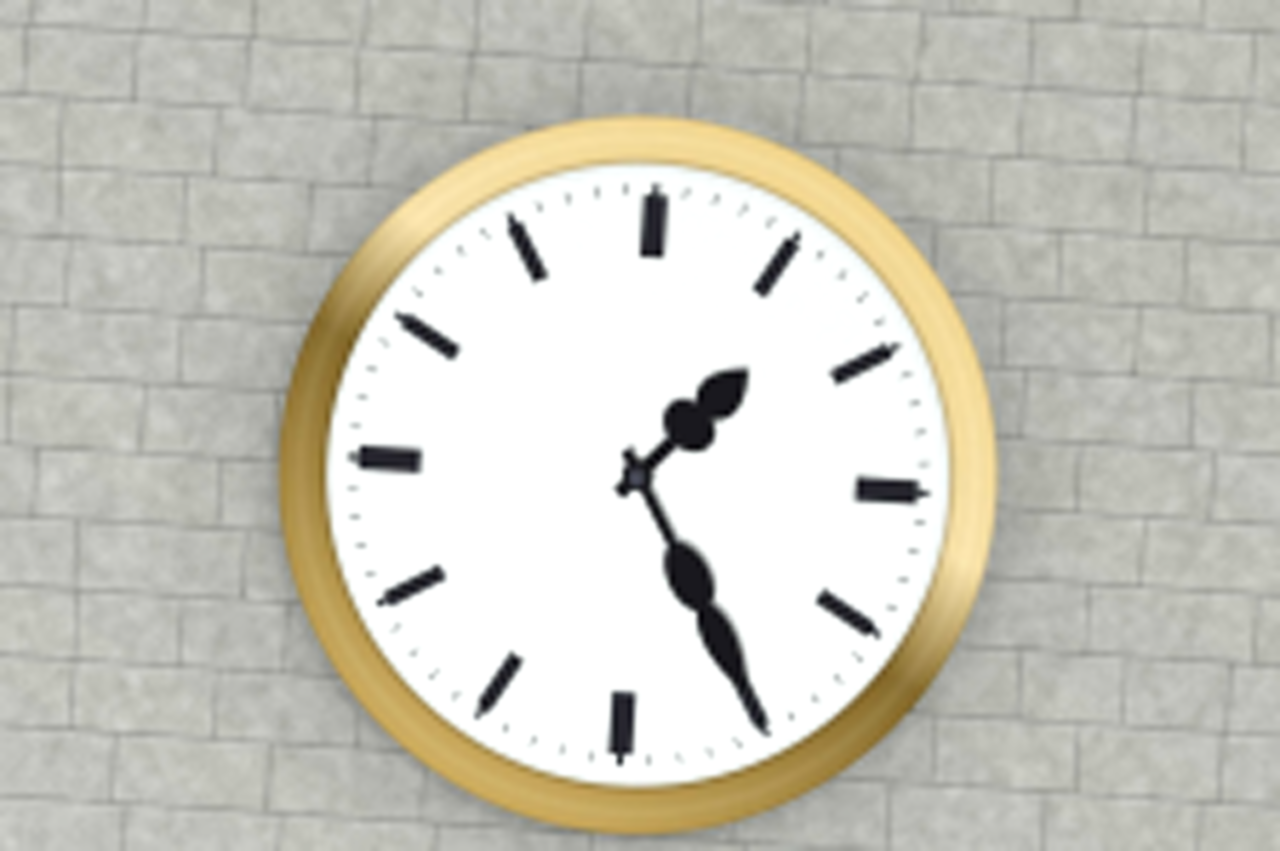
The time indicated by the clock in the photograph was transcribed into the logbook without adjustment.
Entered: 1:25
